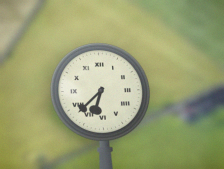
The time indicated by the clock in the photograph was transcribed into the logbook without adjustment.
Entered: 6:38
